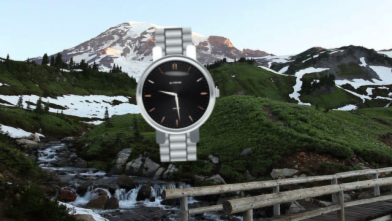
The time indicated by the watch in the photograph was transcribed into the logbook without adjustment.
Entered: 9:29
